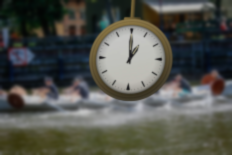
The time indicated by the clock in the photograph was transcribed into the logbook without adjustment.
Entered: 1:00
